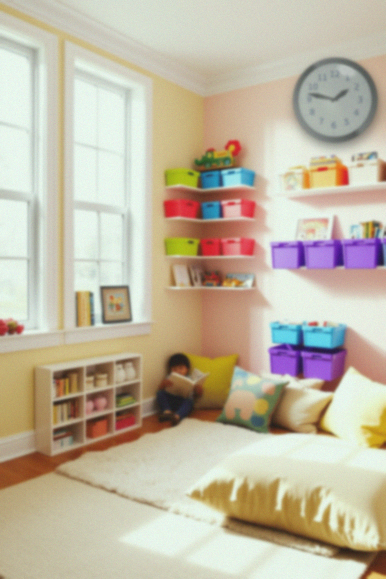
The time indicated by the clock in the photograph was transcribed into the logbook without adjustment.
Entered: 1:47
